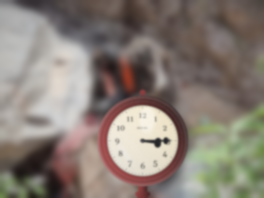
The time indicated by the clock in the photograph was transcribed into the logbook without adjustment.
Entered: 3:15
